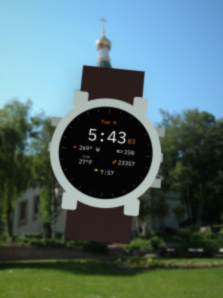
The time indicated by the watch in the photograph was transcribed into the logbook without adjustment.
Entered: 5:43
